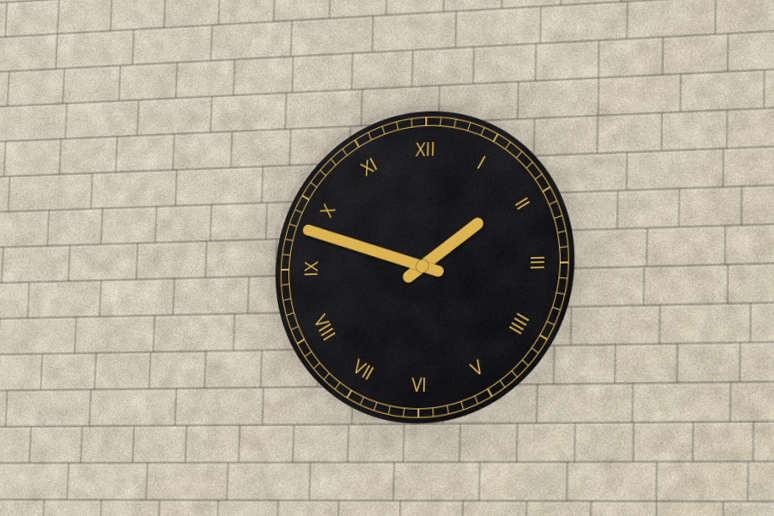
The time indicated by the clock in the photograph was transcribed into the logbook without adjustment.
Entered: 1:48
